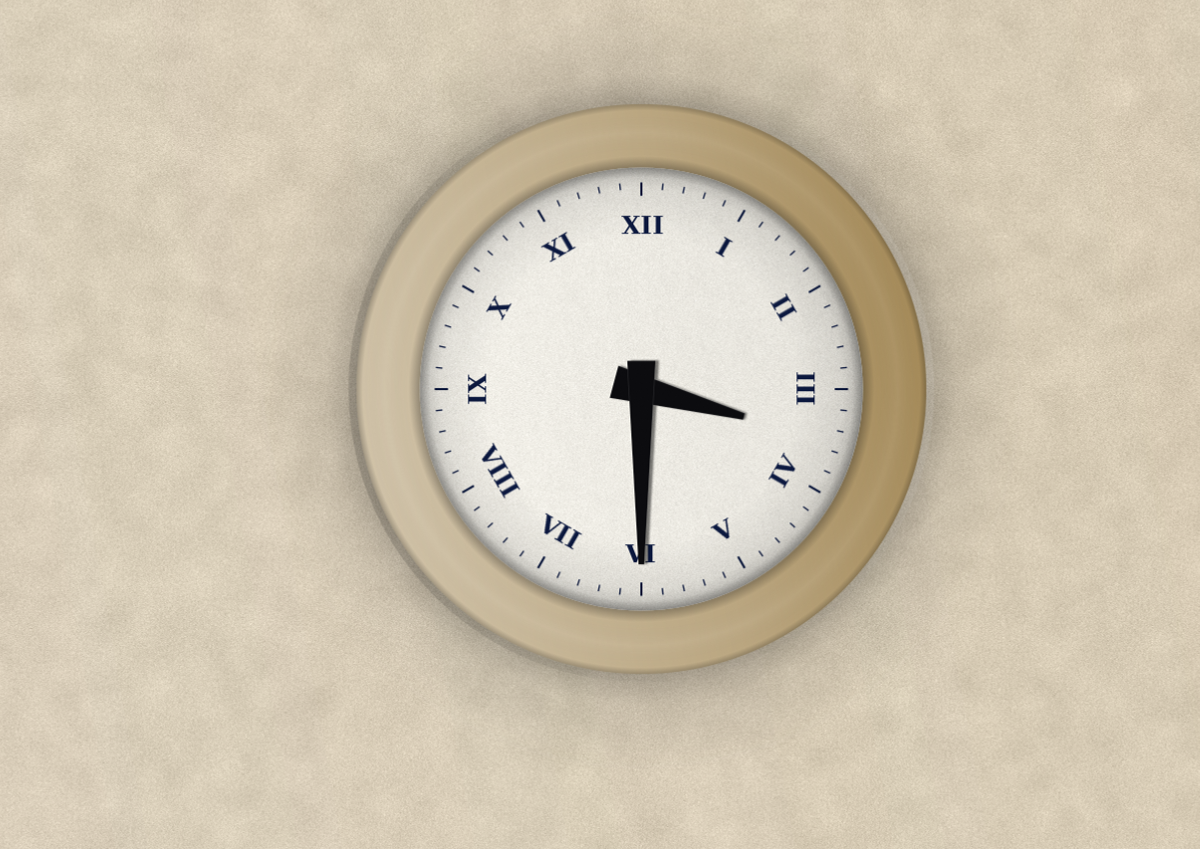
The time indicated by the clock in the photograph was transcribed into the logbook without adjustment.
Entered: 3:30
